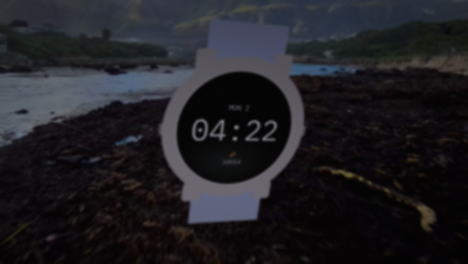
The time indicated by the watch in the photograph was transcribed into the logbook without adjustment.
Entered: 4:22
